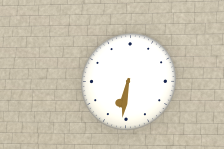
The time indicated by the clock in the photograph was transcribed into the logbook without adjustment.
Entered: 6:31
